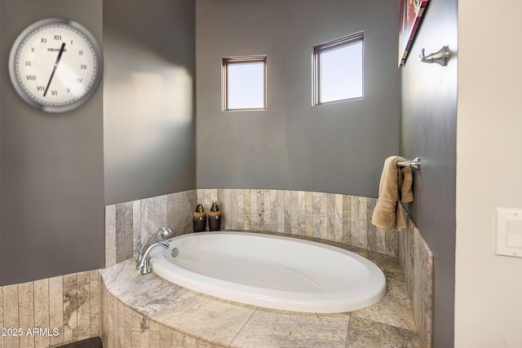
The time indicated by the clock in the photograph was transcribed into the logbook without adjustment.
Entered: 12:33
